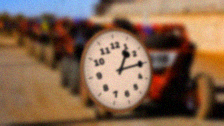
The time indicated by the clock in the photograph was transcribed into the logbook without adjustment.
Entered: 1:15
